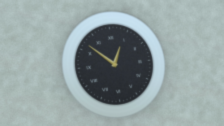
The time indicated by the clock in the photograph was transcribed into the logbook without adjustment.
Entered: 12:52
